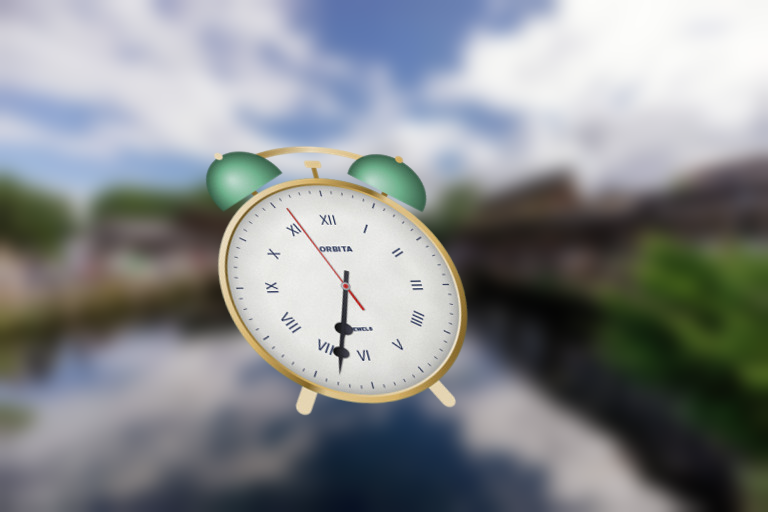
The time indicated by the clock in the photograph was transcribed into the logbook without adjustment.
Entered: 6:32:56
